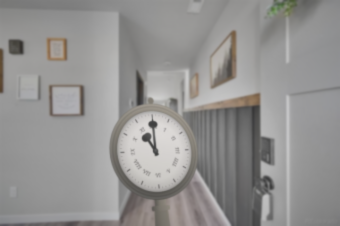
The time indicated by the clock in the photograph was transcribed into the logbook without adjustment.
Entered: 11:00
